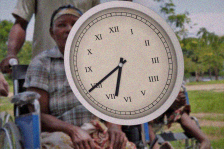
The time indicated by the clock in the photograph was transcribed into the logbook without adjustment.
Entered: 6:40
